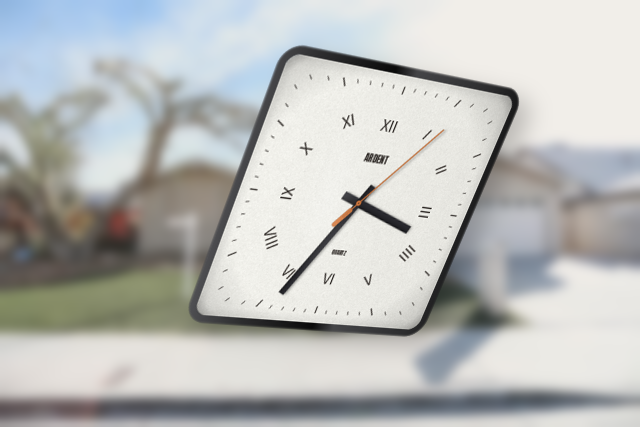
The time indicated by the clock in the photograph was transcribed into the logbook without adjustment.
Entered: 3:34:06
